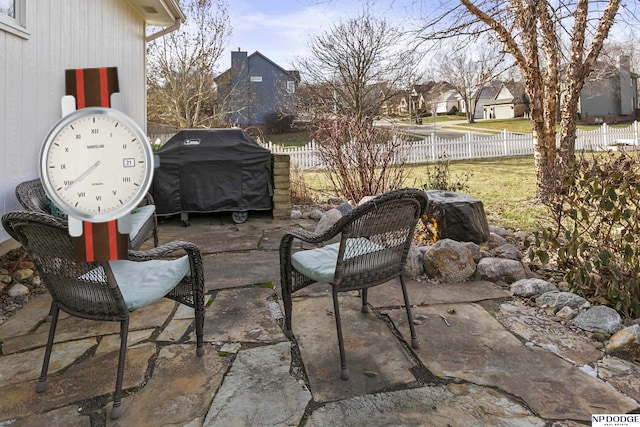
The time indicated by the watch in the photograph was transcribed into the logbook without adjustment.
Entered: 7:39
